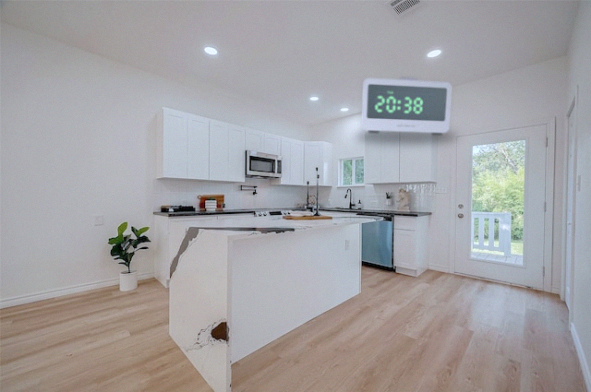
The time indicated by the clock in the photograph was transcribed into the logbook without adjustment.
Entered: 20:38
